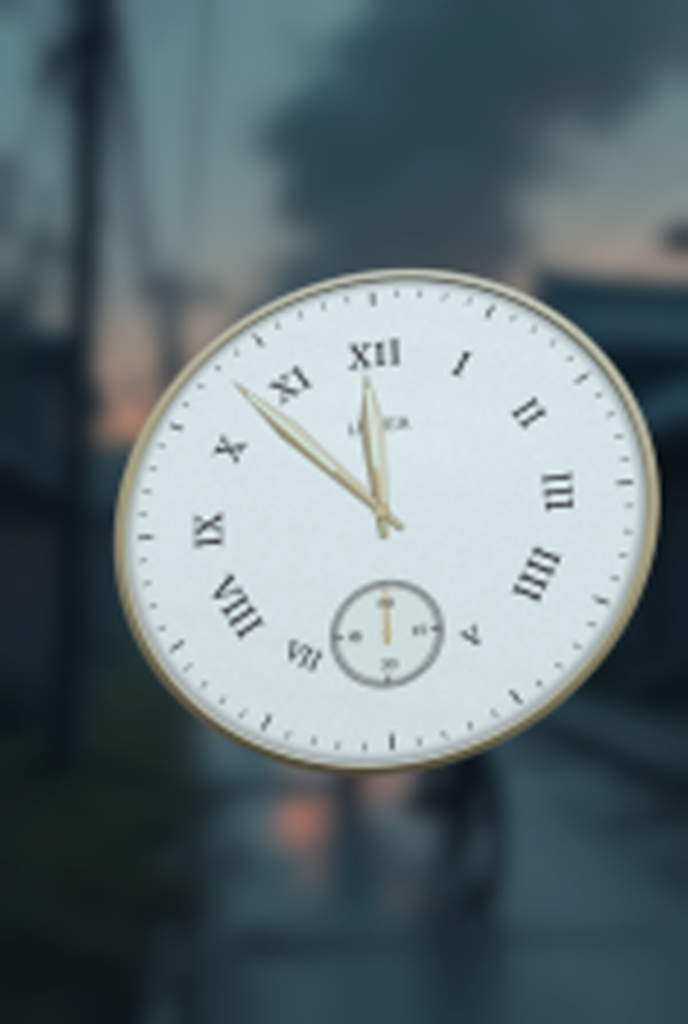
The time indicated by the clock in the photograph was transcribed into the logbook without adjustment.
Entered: 11:53
